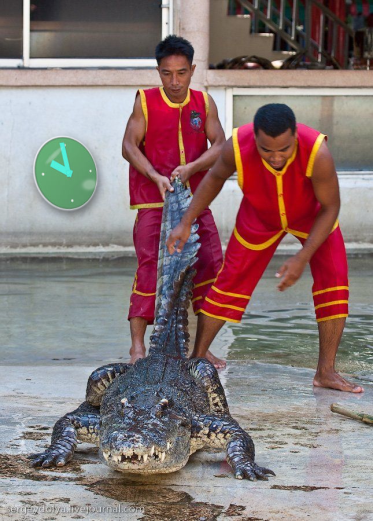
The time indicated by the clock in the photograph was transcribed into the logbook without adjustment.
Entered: 9:59
